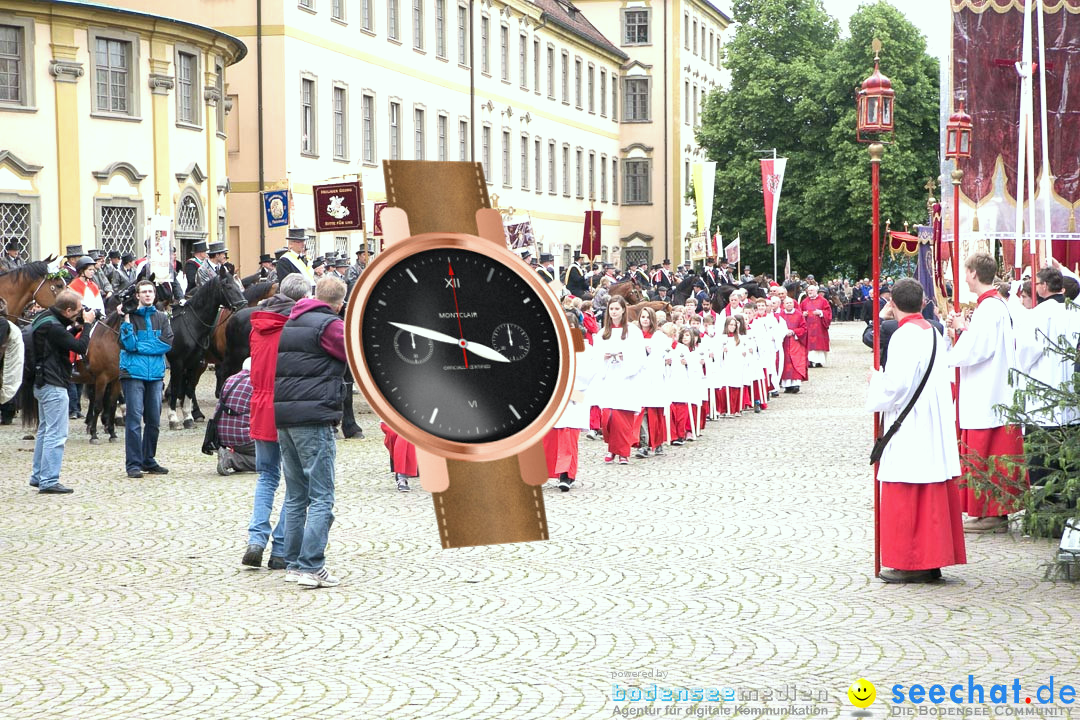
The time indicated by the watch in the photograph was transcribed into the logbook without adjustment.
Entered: 3:48
